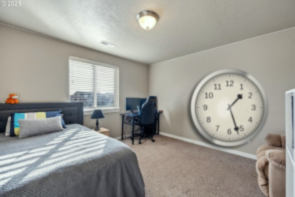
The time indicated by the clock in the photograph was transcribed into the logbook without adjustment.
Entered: 1:27
